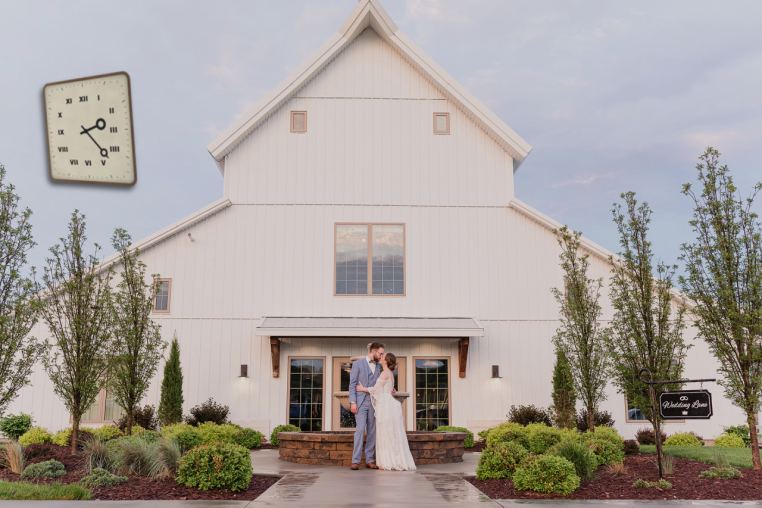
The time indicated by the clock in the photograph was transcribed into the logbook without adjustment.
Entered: 2:23
